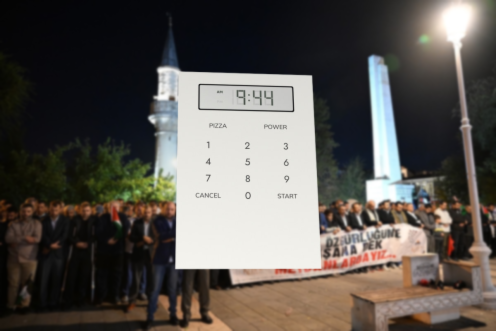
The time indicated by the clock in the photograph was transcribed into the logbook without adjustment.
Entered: 9:44
